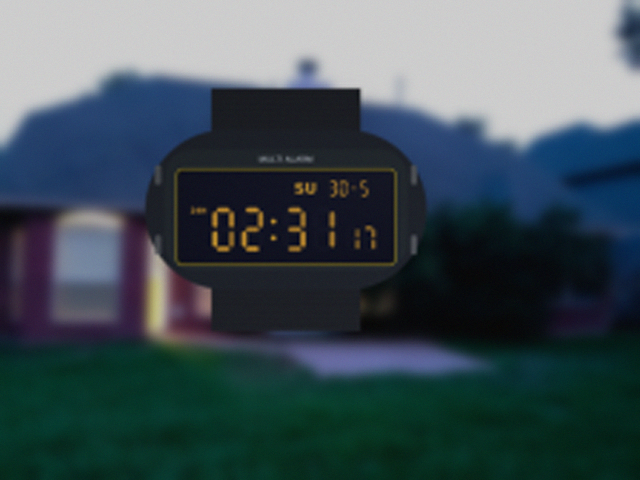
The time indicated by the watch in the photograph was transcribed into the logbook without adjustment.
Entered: 2:31:17
